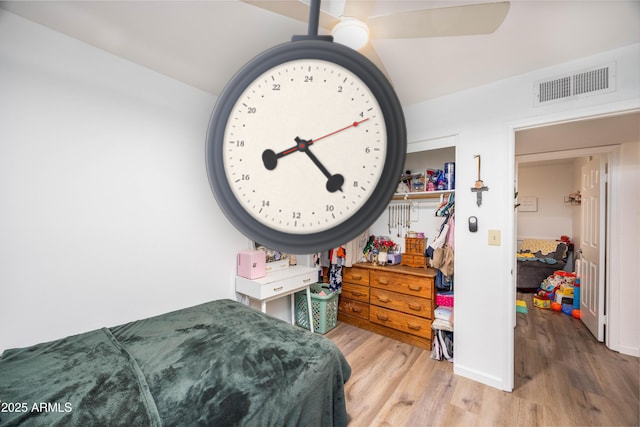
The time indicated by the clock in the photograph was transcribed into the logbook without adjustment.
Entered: 16:22:11
